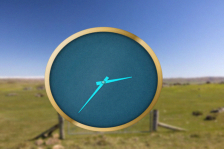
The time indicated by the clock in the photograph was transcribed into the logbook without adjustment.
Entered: 2:36
